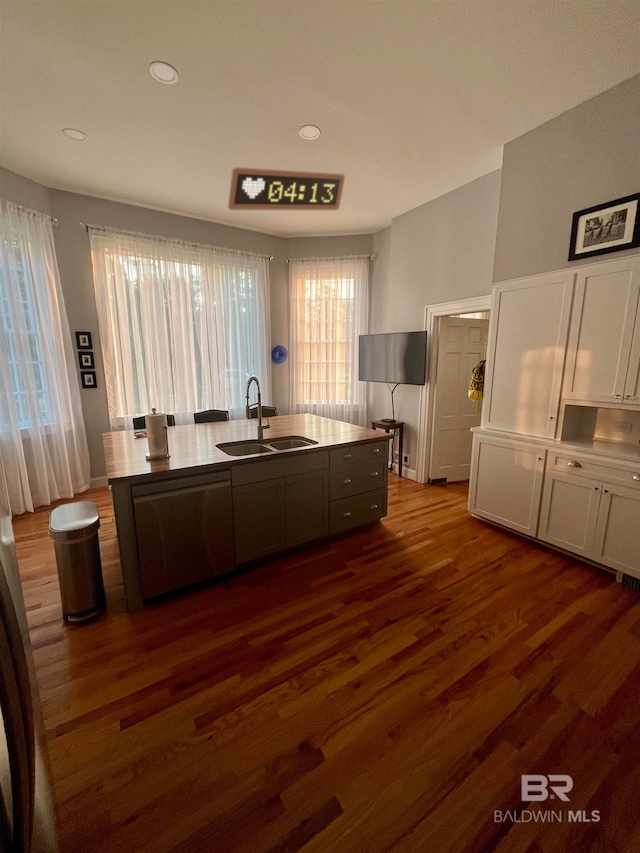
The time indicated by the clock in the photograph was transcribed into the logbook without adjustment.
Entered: 4:13
